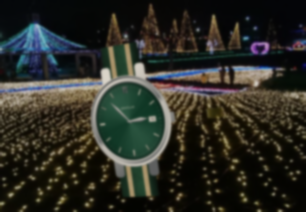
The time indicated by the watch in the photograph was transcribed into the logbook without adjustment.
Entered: 2:53
